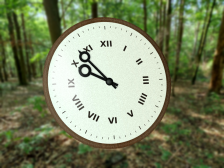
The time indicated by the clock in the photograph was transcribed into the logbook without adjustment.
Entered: 9:53
